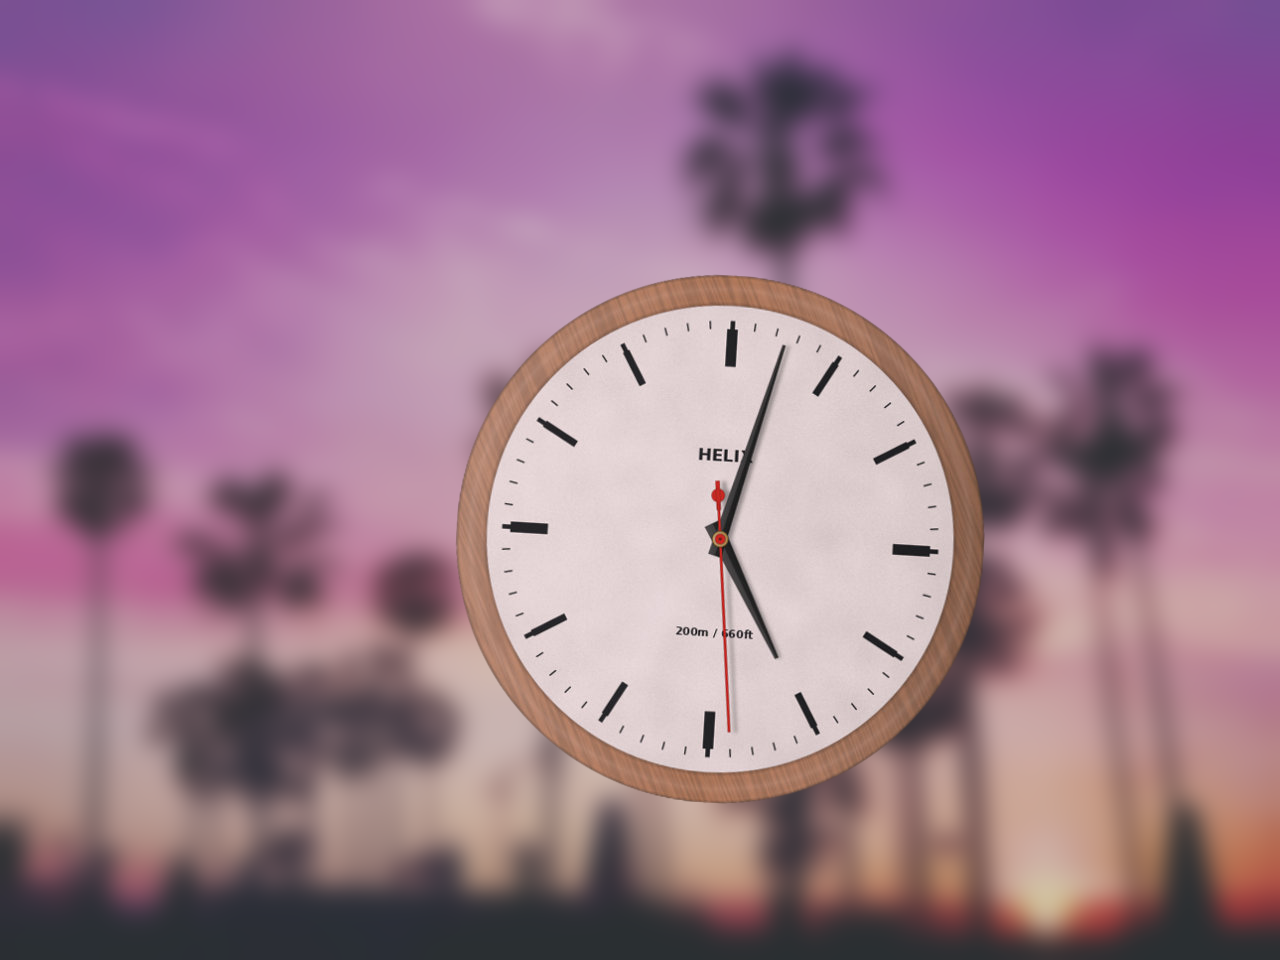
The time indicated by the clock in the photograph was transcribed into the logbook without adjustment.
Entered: 5:02:29
